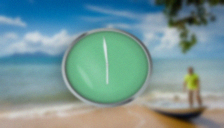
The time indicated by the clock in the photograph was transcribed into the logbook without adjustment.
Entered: 5:59
